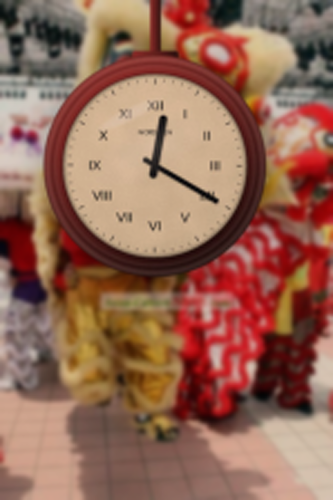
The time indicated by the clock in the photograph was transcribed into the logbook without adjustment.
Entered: 12:20
